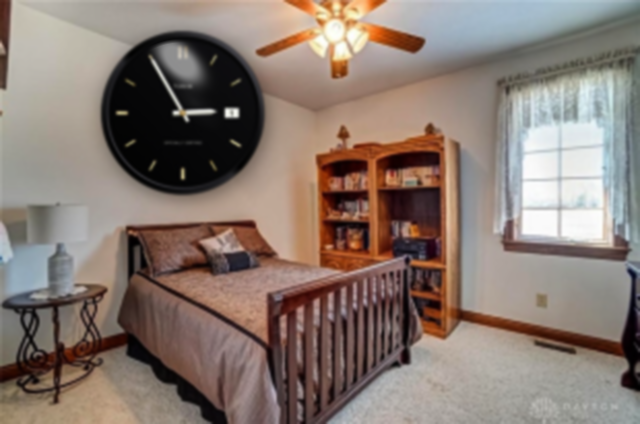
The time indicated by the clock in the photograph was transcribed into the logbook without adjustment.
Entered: 2:55
